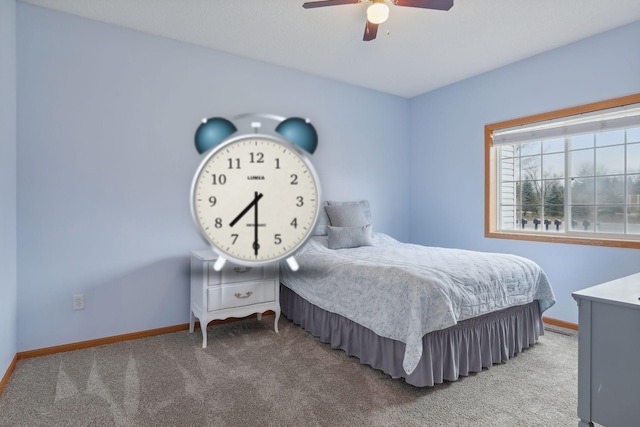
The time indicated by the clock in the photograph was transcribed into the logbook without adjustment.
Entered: 7:30
